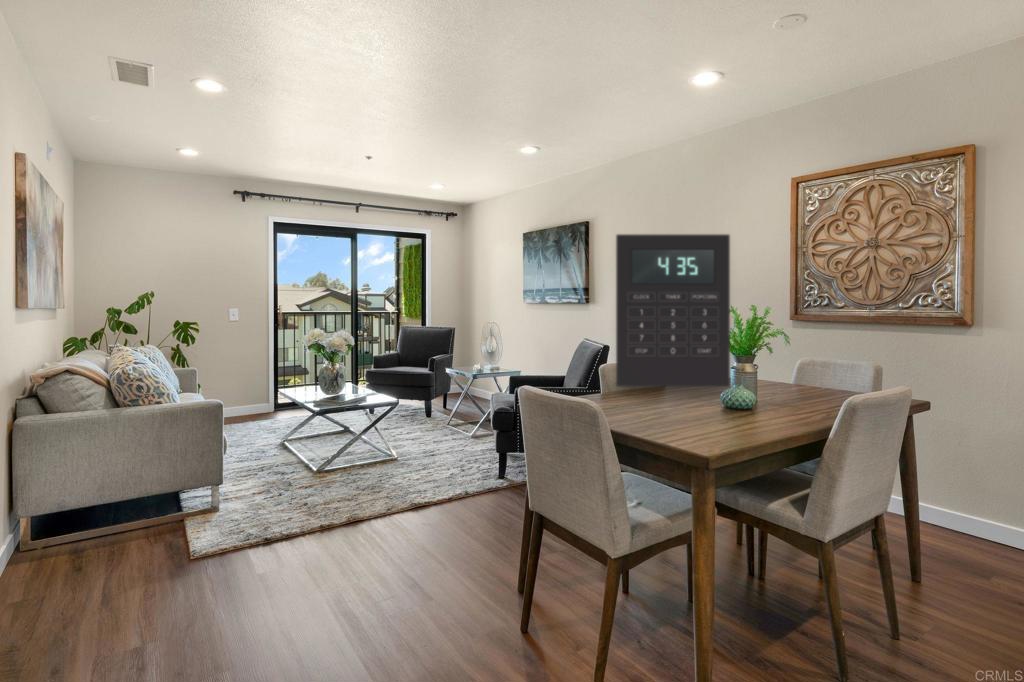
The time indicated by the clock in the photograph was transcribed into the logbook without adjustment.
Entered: 4:35
